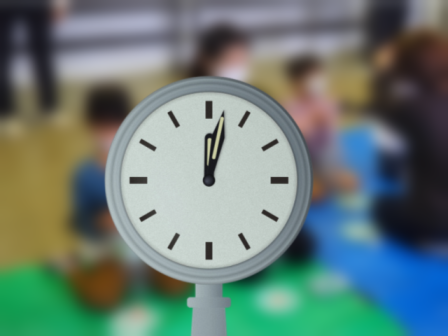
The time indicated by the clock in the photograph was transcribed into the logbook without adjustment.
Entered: 12:02
